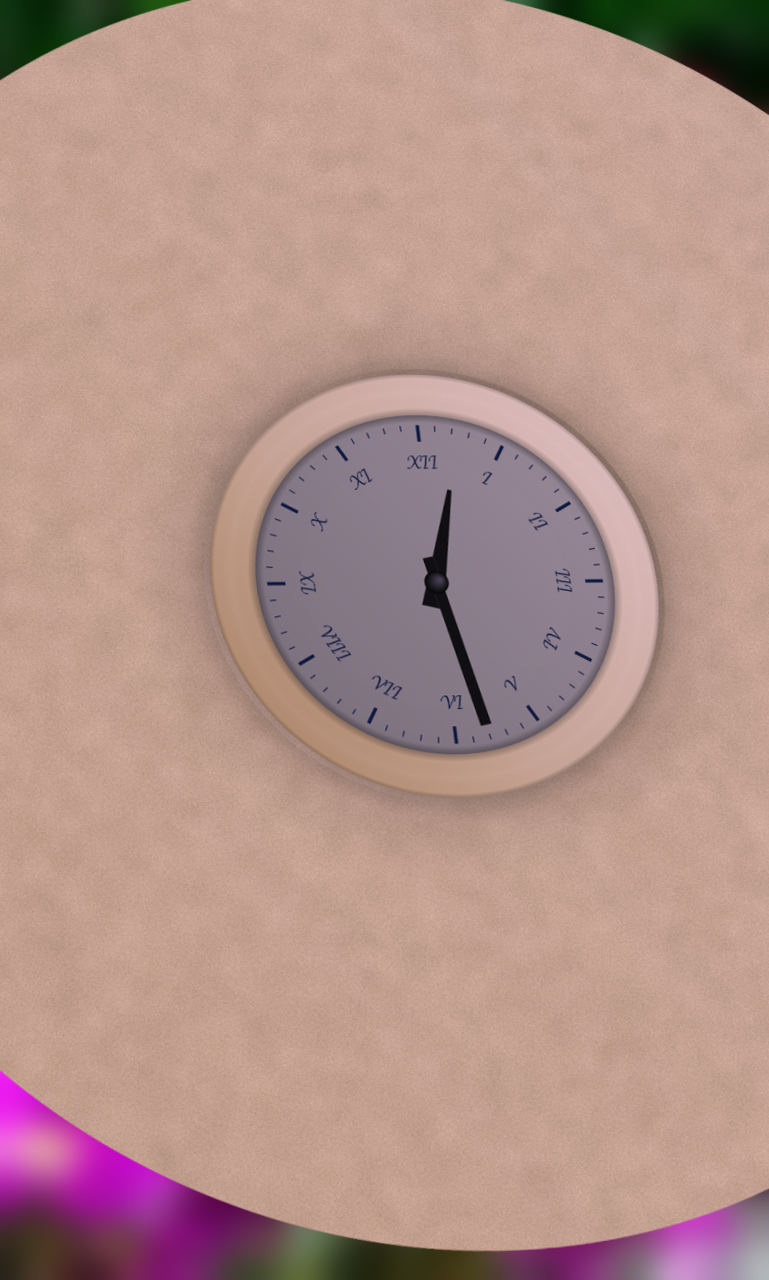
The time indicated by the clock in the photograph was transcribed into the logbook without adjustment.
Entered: 12:28
